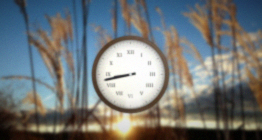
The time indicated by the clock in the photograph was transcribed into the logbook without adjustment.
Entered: 8:43
